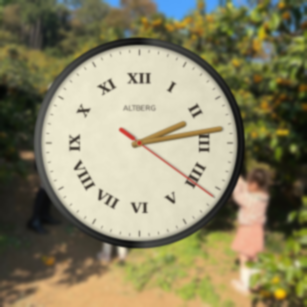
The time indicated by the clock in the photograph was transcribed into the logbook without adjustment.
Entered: 2:13:21
